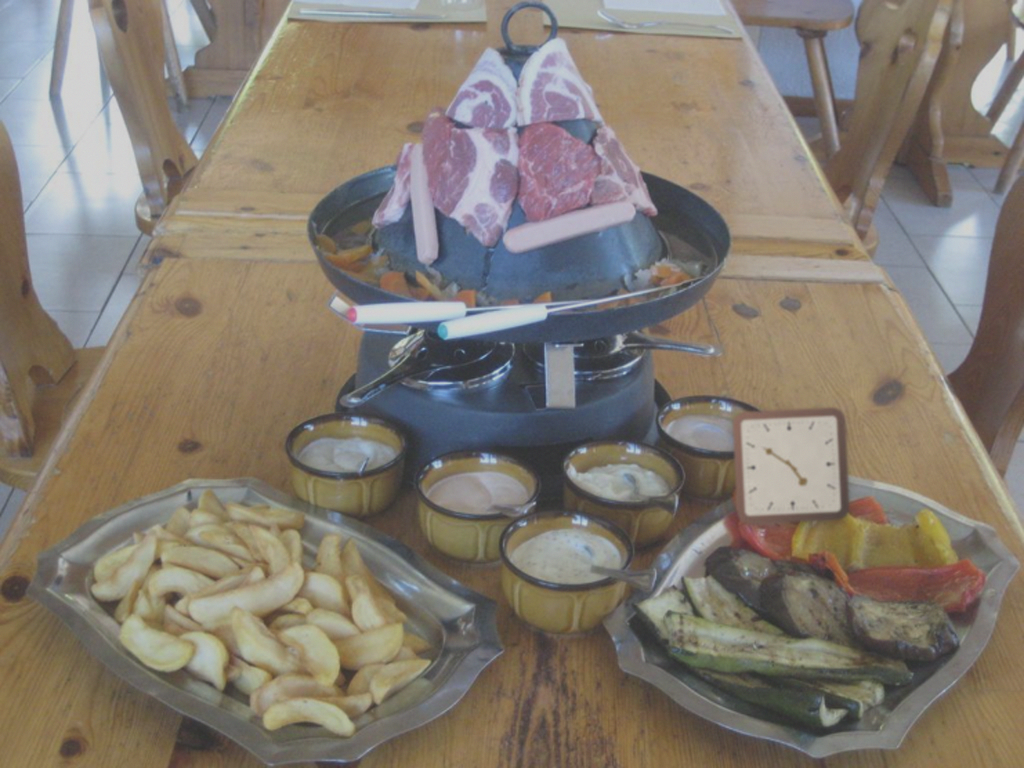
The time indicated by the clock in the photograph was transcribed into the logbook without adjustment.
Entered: 4:51
